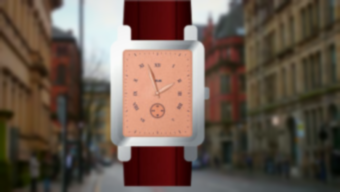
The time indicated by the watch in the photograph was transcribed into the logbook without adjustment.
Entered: 1:57
